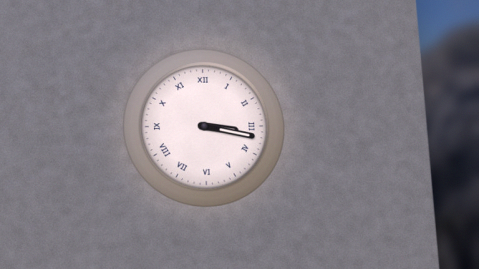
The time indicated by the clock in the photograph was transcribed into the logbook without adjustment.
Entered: 3:17
